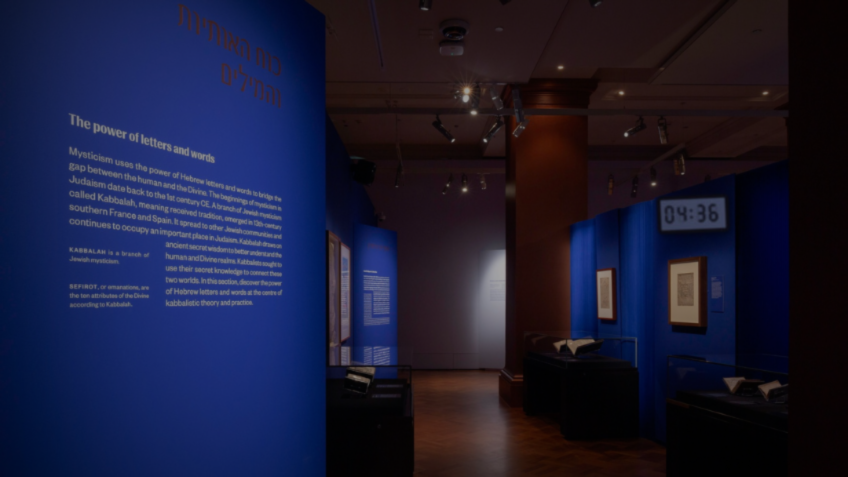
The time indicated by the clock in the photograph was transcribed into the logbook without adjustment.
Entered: 4:36
